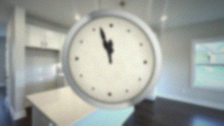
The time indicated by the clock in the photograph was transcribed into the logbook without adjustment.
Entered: 11:57
